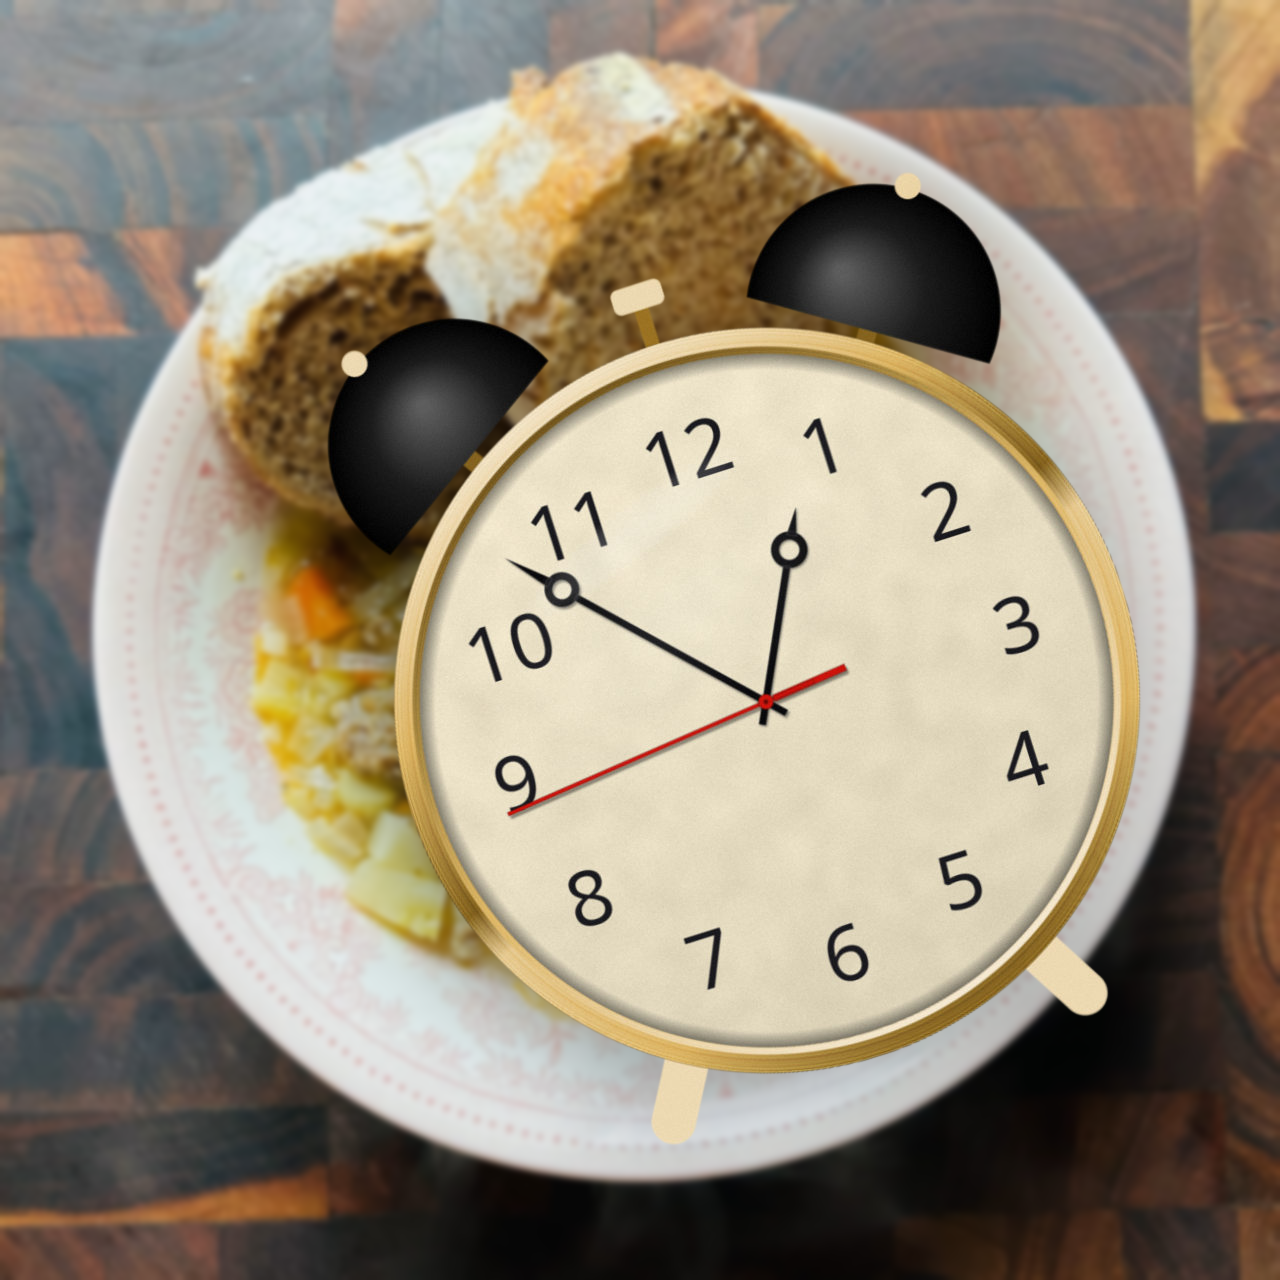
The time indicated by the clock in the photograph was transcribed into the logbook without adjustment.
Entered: 12:52:44
